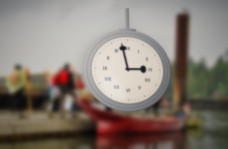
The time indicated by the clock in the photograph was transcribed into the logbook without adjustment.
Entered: 2:58
